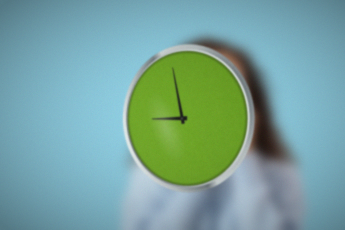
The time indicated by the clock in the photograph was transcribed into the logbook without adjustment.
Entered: 8:58
